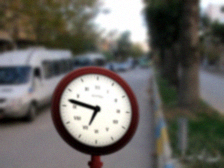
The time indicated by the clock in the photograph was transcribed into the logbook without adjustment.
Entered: 6:47
